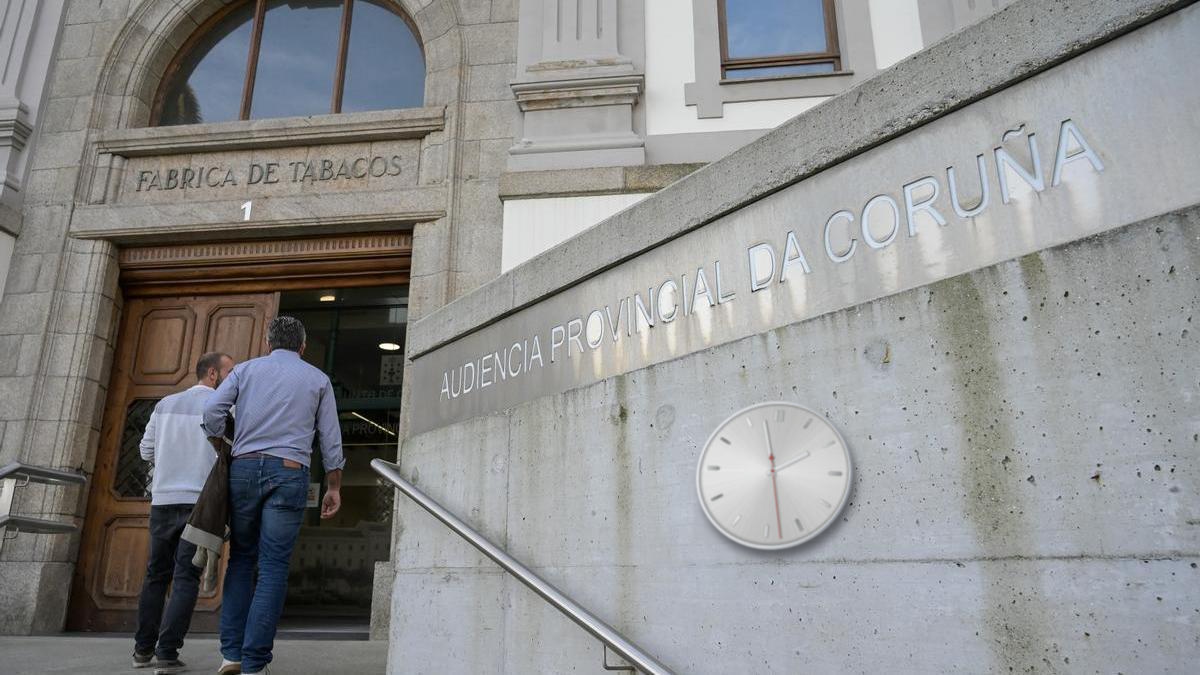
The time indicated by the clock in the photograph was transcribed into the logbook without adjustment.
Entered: 1:57:28
